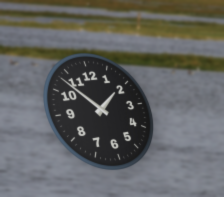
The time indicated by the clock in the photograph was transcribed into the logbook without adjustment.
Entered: 1:53
